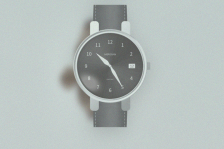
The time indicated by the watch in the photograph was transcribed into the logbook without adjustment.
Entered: 10:25
